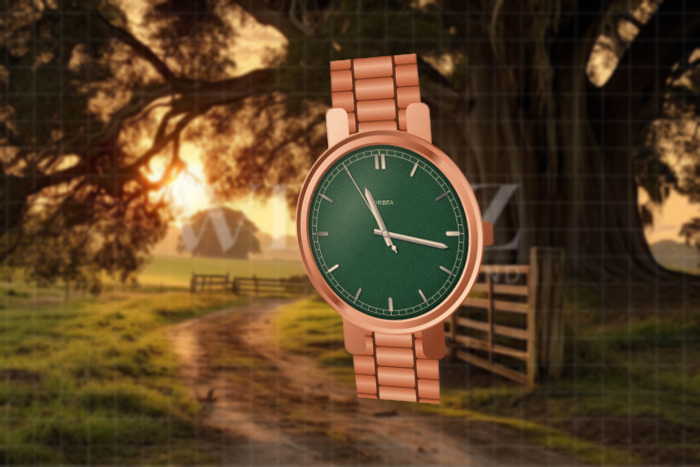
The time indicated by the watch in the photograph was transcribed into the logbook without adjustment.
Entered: 11:16:55
